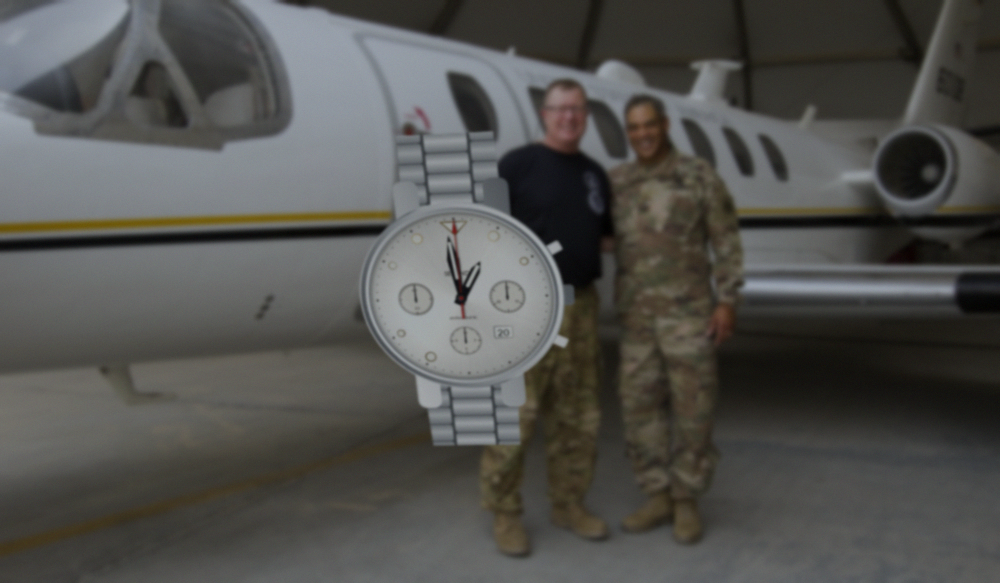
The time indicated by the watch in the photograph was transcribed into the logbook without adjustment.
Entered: 12:59
